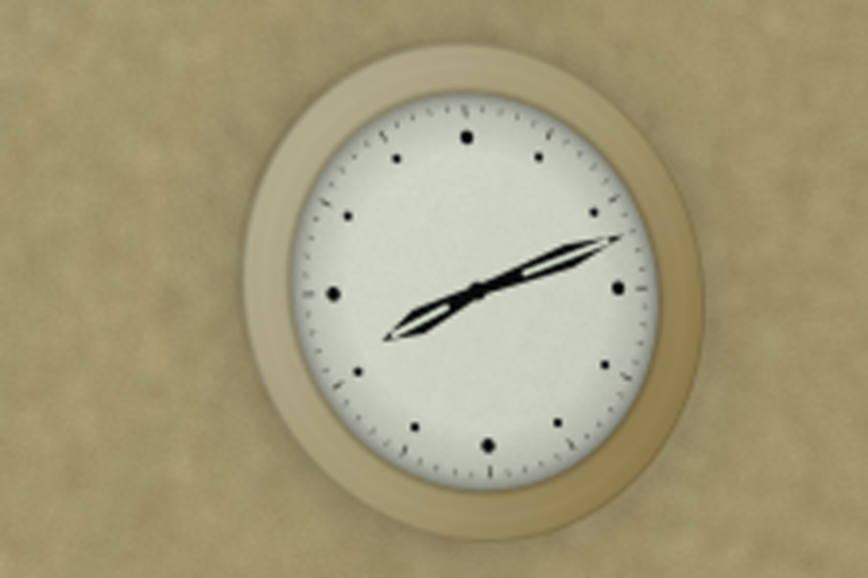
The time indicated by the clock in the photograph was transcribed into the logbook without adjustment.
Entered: 8:12
